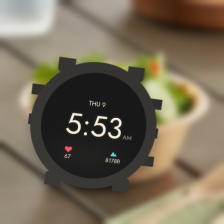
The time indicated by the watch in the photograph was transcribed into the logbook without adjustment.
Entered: 5:53
